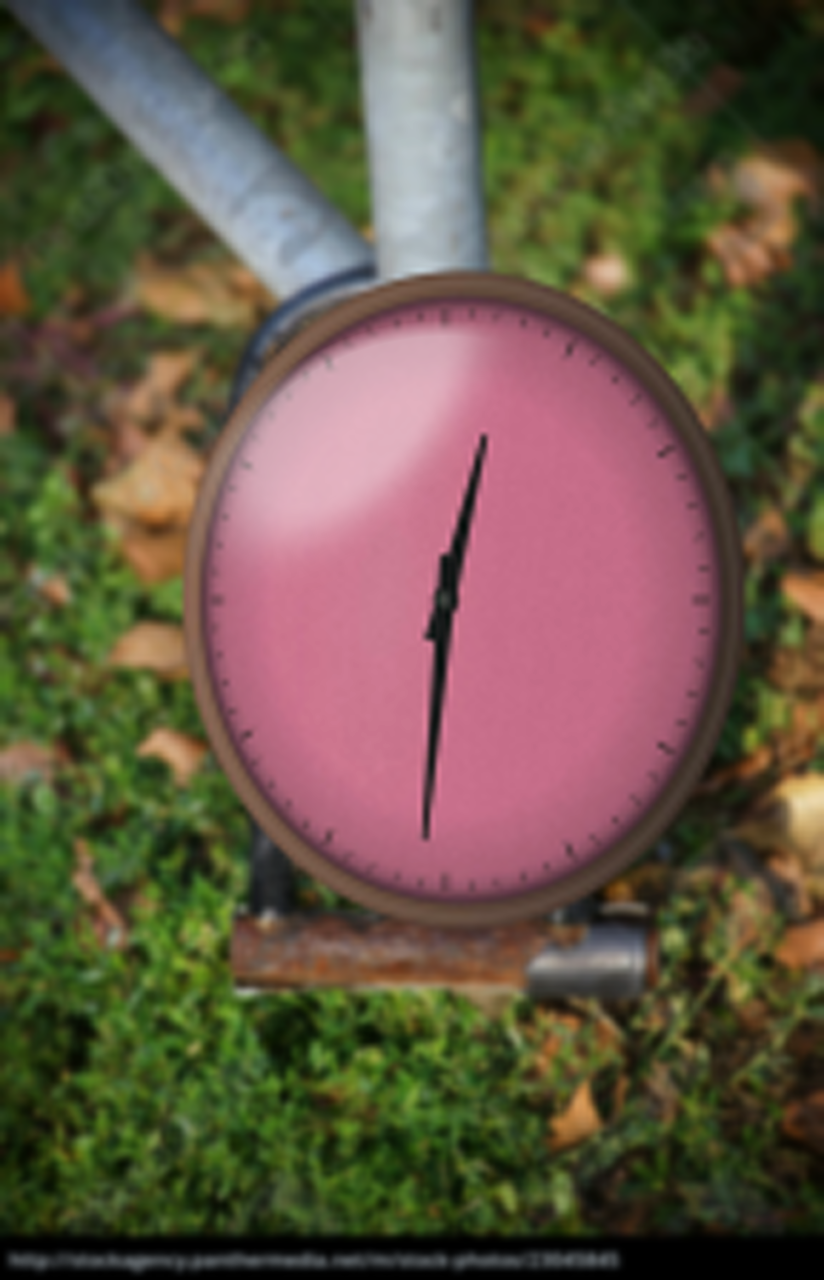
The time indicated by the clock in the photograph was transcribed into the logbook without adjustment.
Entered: 12:31
